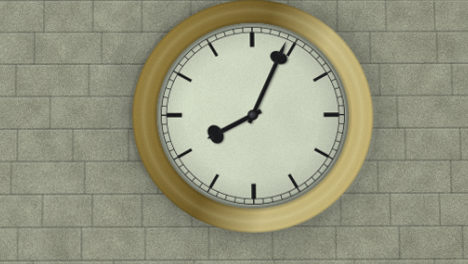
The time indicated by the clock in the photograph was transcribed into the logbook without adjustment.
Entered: 8:04
